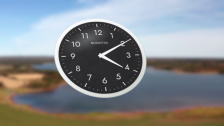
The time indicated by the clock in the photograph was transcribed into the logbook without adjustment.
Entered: 4:10
